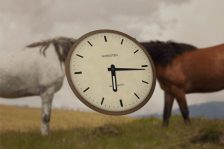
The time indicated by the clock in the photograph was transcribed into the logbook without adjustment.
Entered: 6:16
